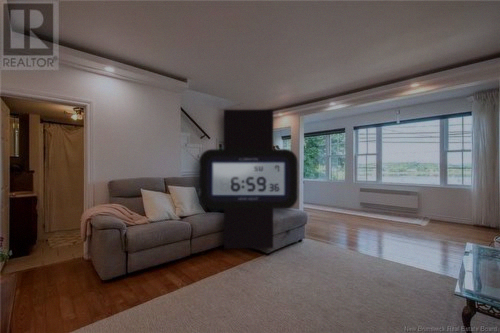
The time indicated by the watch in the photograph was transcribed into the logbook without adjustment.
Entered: 6:59
